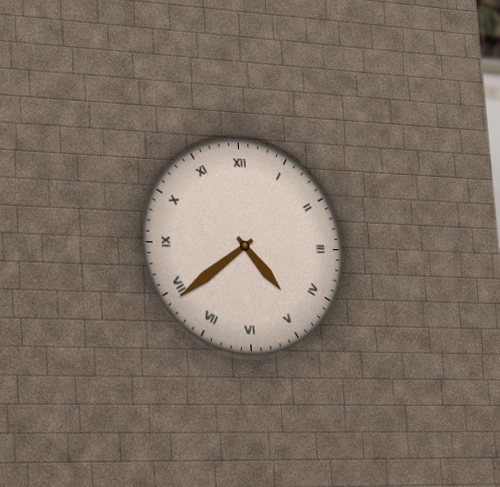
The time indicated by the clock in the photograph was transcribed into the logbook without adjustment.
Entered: 4:39
